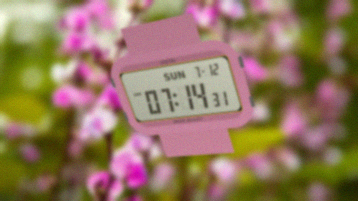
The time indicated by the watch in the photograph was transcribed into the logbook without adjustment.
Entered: 7:14:31
